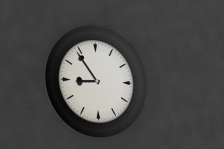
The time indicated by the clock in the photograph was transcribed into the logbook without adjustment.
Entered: 8:54
